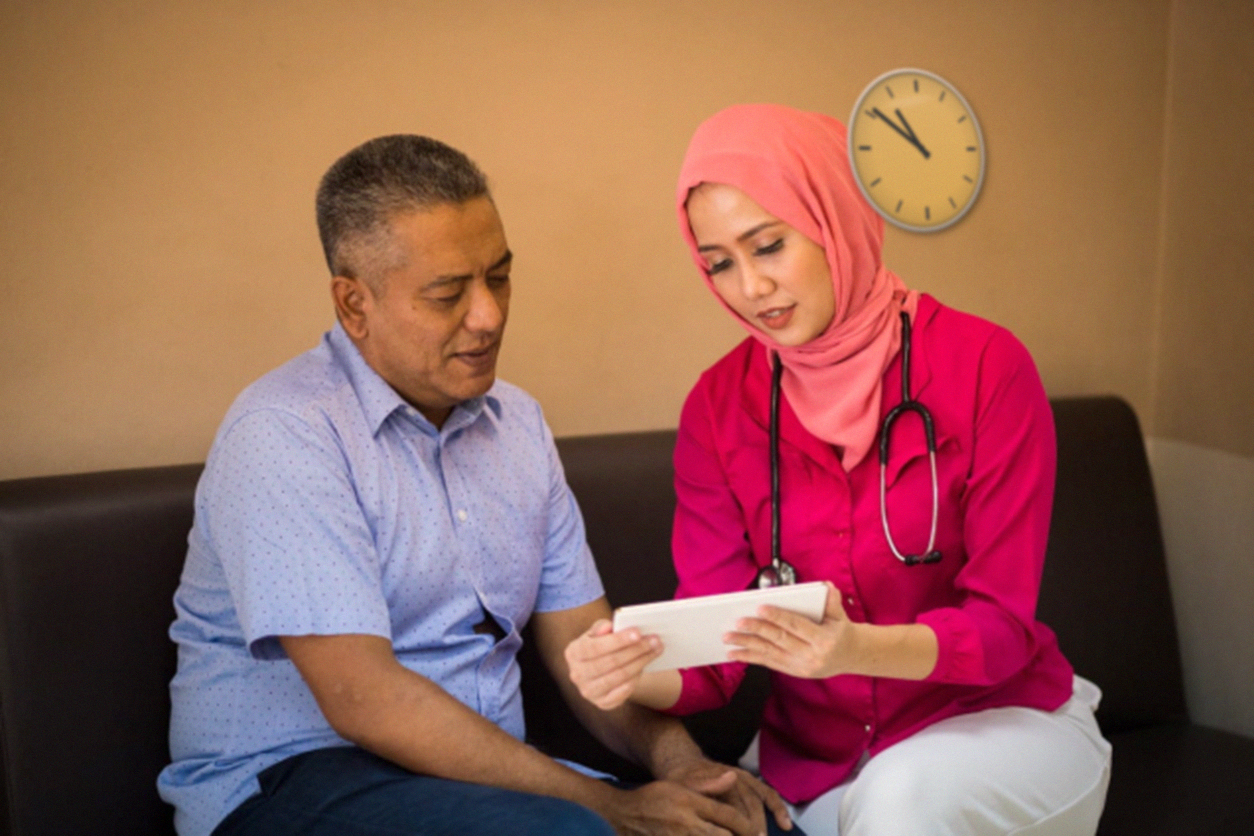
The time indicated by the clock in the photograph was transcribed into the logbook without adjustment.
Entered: 10:51
